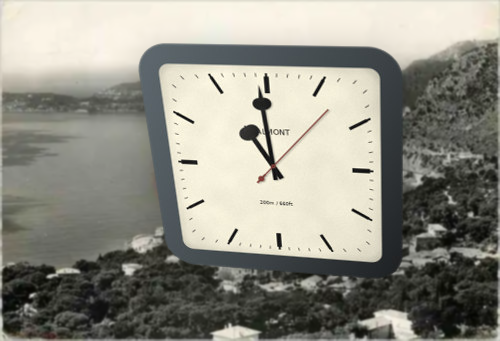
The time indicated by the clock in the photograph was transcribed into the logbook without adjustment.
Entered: 10:59:07
